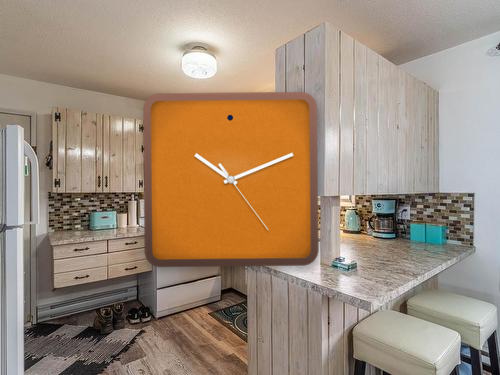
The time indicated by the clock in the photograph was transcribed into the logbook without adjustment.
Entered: 10:11:24
